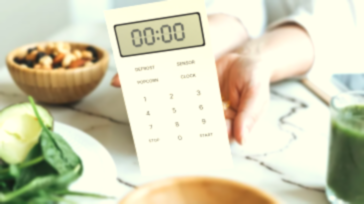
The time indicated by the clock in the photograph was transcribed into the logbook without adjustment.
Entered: 0:00
